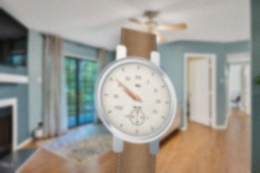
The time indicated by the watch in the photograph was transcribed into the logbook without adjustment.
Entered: 9:51
